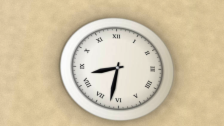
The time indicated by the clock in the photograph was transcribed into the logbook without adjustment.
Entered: 8:32
